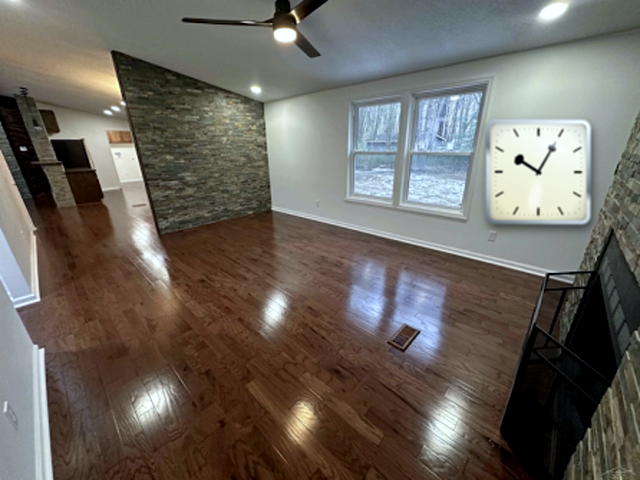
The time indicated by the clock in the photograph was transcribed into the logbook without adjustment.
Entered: 10:05
